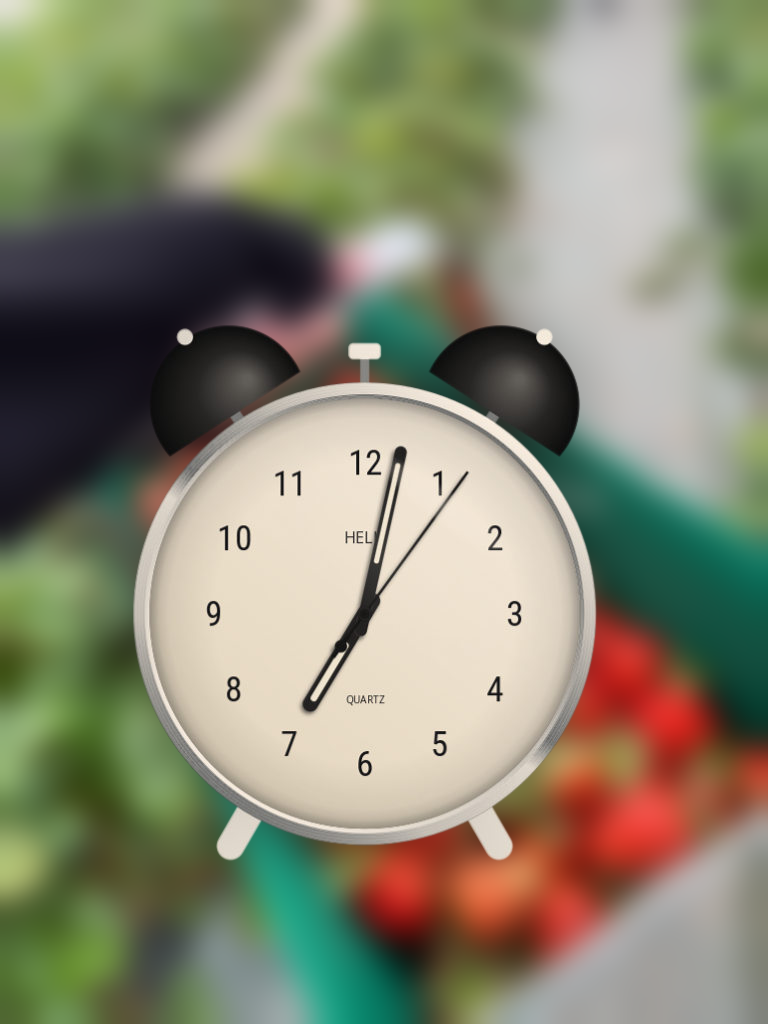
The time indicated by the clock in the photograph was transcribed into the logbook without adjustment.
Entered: 7:02:06
